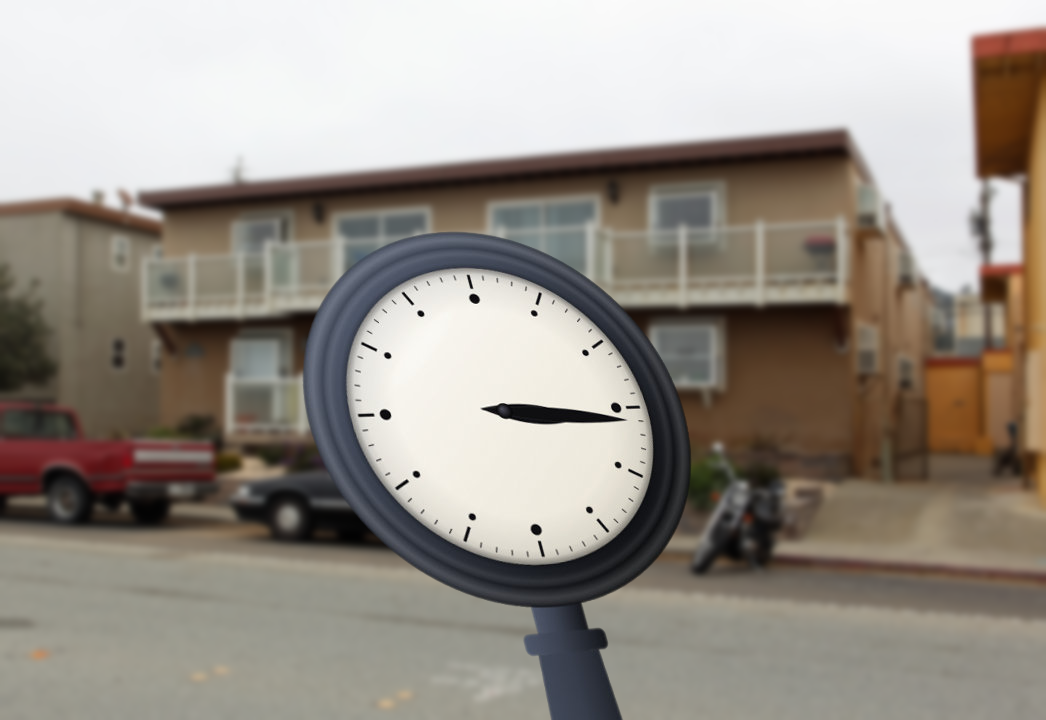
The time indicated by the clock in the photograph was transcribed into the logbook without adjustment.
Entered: 3:16
